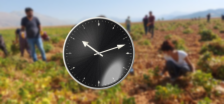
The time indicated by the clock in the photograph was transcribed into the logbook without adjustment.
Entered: 10:12
